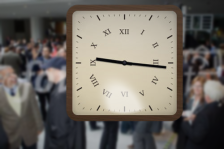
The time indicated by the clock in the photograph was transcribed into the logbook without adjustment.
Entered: 9:16
